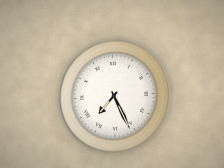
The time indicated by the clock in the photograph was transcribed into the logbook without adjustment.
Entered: 7:26
